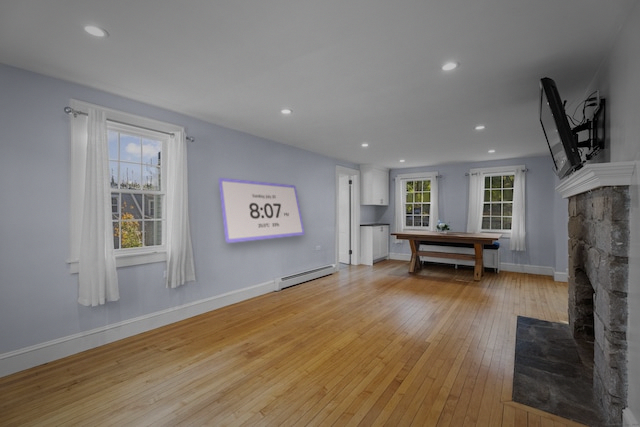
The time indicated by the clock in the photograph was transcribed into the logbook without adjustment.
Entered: 8:07
